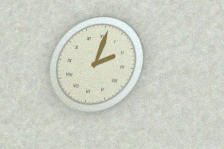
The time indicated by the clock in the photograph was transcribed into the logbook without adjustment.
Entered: 2:01
